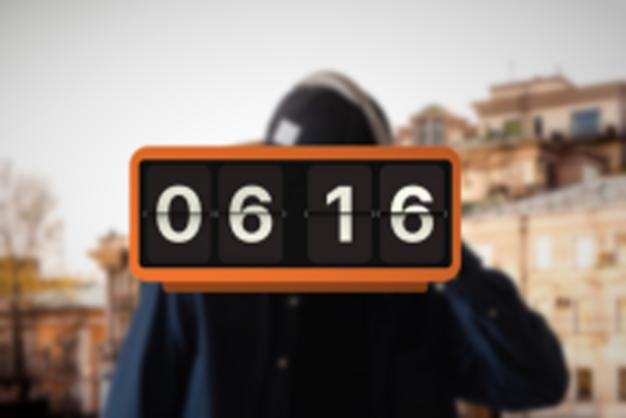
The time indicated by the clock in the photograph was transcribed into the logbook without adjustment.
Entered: 6:16
